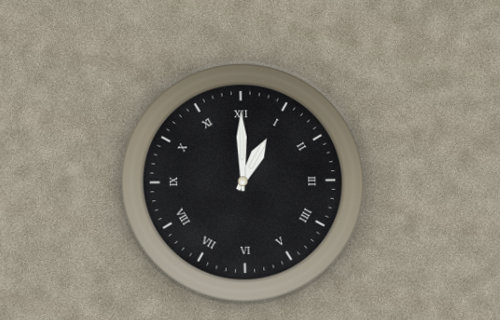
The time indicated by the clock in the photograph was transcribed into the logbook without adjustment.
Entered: 1:00
